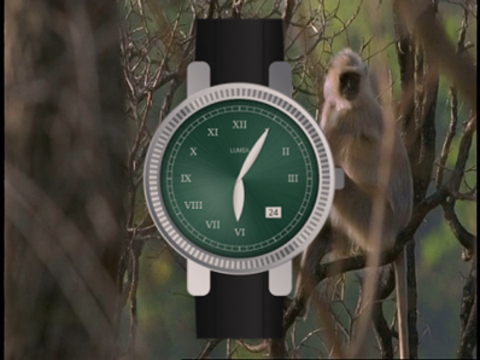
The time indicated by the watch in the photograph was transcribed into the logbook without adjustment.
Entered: 6:05
